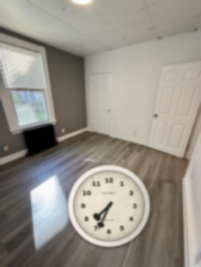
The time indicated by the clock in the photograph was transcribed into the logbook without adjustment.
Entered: 7:34
